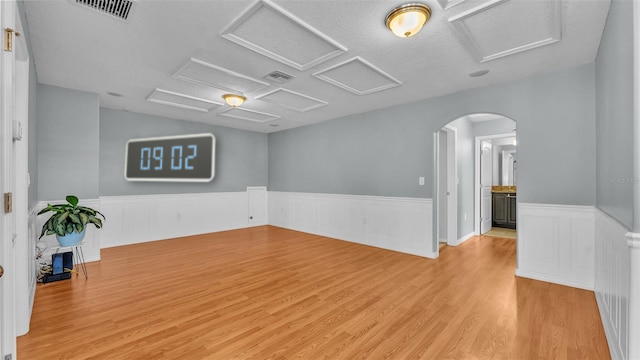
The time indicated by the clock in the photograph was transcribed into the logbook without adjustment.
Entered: 9:02
